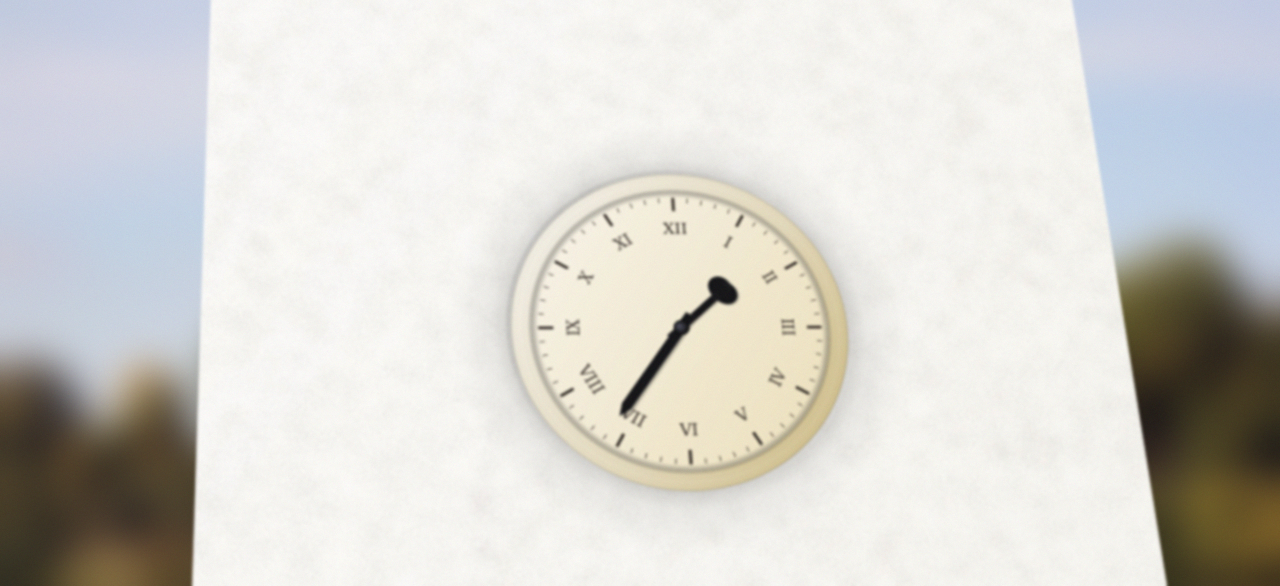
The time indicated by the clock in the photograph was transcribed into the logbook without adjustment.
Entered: 1:36
